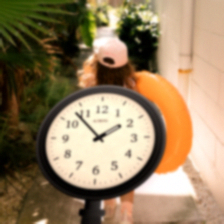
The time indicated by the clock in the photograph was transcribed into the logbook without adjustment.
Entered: 1:53
